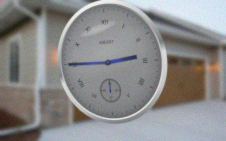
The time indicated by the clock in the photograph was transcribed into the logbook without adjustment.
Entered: 2:45
